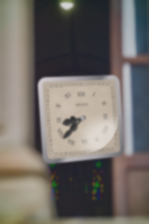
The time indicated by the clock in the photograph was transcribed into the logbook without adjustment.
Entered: 8:38
